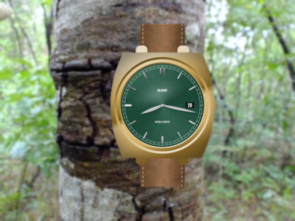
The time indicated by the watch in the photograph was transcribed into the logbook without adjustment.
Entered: 8:17
